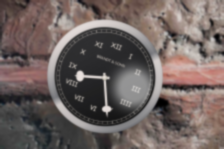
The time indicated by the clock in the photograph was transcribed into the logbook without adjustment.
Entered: 8:26
